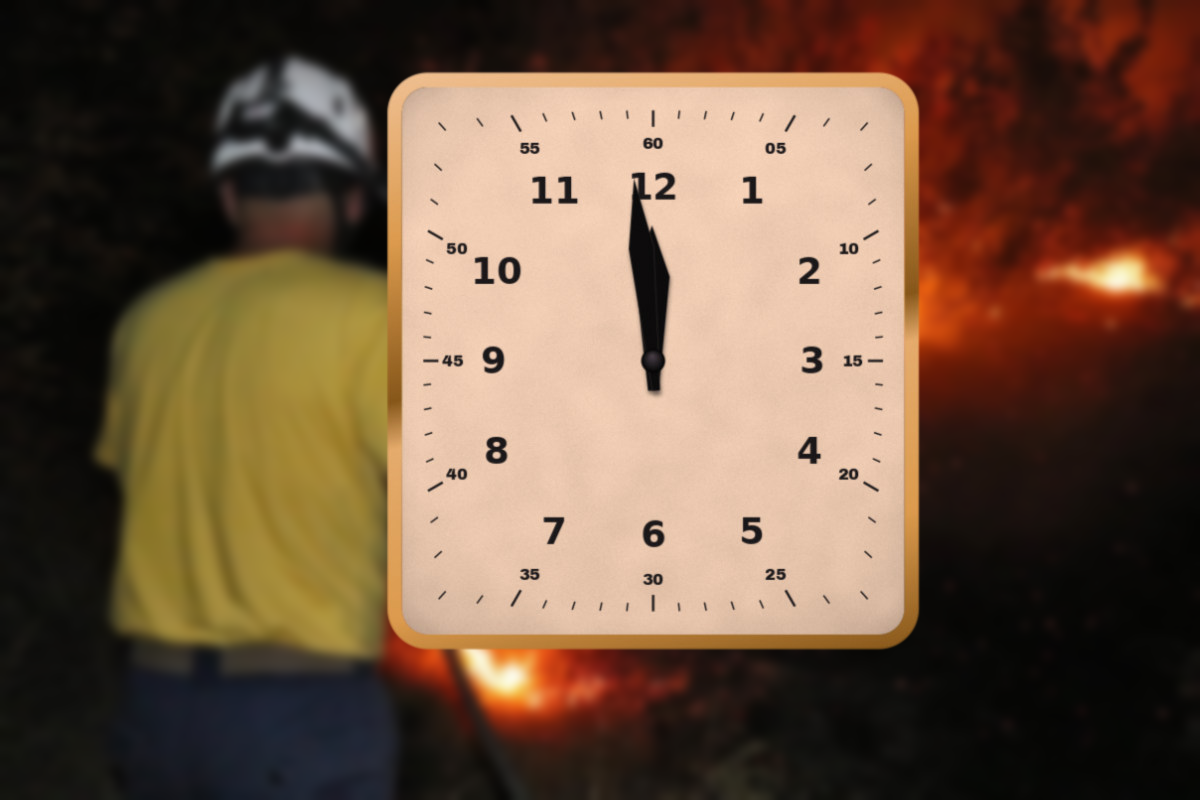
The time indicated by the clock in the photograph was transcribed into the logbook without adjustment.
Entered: 11:59
